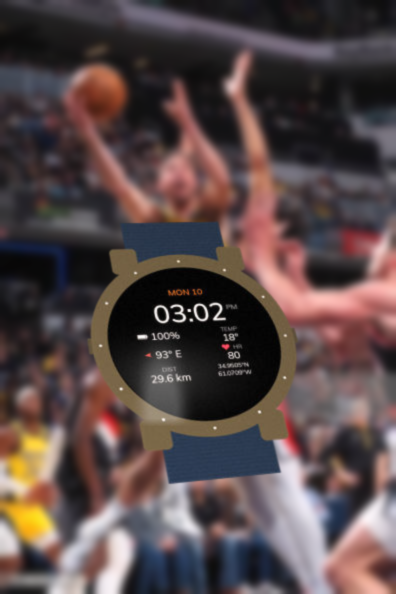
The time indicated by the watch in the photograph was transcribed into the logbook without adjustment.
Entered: 3:02
